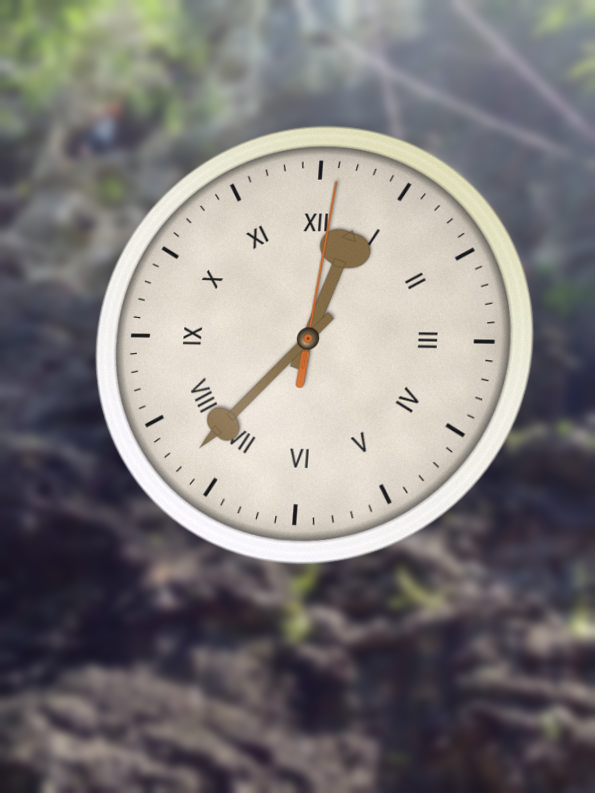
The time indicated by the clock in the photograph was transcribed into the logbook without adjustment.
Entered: 12:37:01
